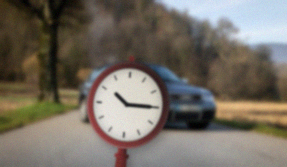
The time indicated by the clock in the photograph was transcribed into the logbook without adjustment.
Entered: 10:15
